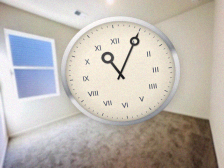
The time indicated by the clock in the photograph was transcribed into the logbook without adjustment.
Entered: 11:05
